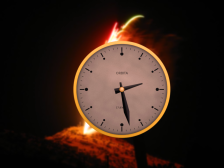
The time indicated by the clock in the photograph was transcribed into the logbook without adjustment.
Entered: 2:28
